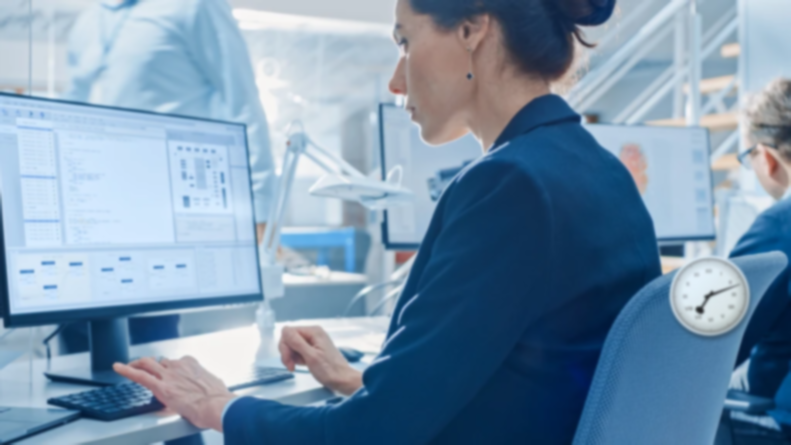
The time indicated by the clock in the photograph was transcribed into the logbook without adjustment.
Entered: 7:12
